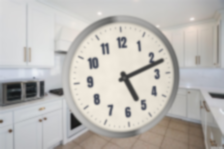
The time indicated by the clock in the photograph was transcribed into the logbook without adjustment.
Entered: 5:12
